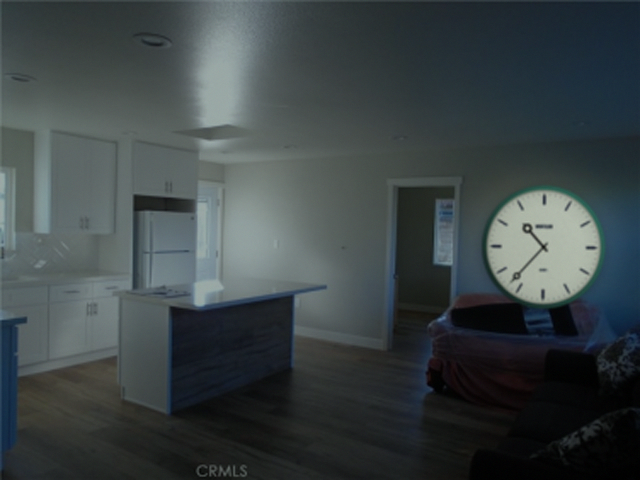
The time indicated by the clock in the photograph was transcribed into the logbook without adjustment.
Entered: 10:37
